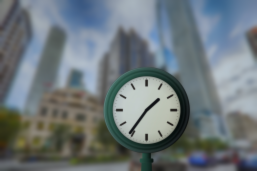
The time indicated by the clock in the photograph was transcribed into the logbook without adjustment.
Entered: 1:36
